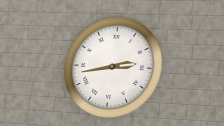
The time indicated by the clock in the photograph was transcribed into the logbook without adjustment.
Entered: 2:43
